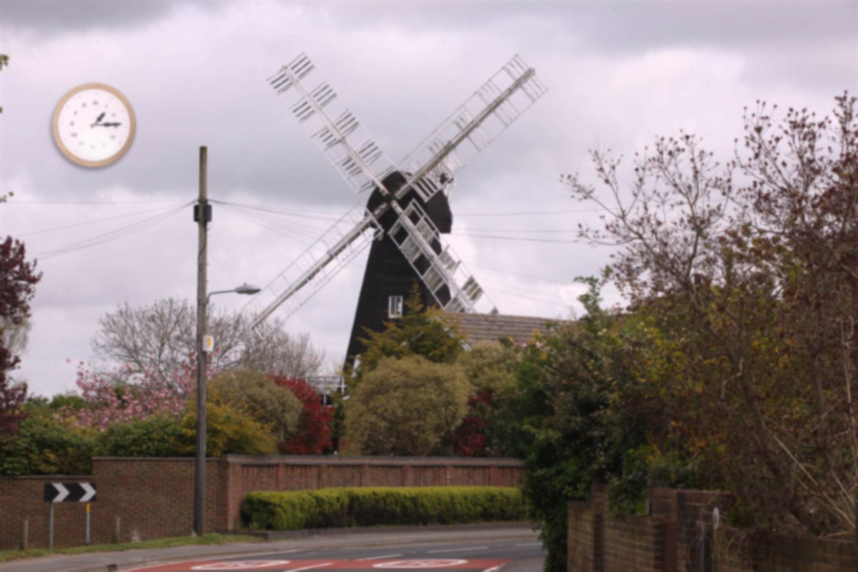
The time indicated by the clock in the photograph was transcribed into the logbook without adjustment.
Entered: 1:14
